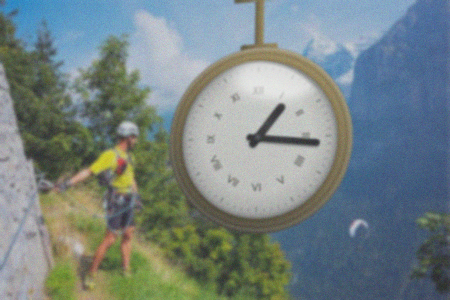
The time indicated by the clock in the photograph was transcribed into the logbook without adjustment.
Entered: 1:16
